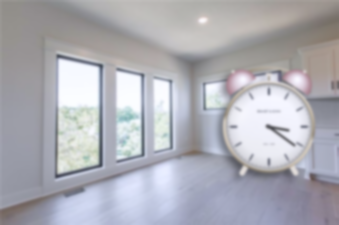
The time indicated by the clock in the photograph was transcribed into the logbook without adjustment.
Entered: 3:21
